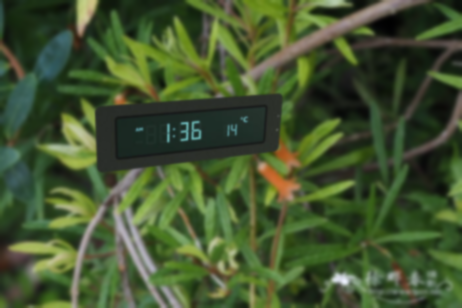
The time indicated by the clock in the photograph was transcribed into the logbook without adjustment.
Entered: 1:36
